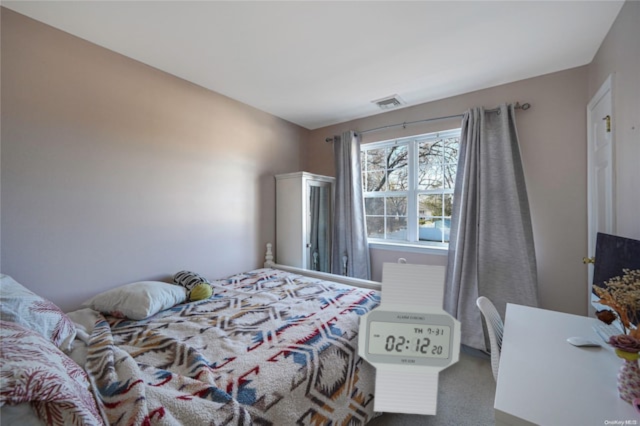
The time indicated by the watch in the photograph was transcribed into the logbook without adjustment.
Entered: 2:12
